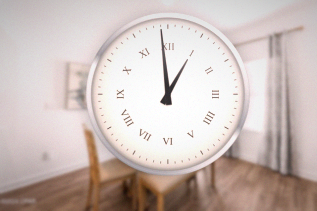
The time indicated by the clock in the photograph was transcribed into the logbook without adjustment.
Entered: 12:59
